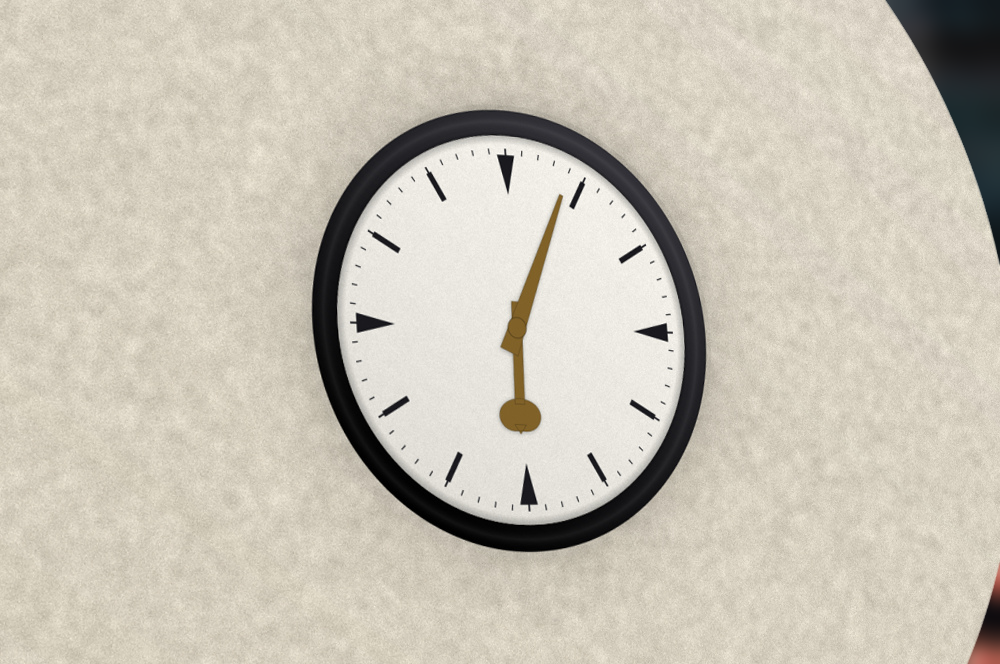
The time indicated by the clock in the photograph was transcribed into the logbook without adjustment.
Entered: 6:04
